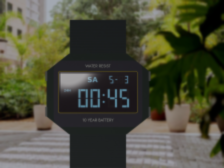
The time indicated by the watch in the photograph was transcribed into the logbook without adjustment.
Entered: 0:45
